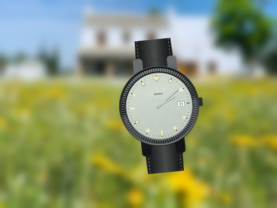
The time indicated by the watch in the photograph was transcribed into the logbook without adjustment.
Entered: 2:09
